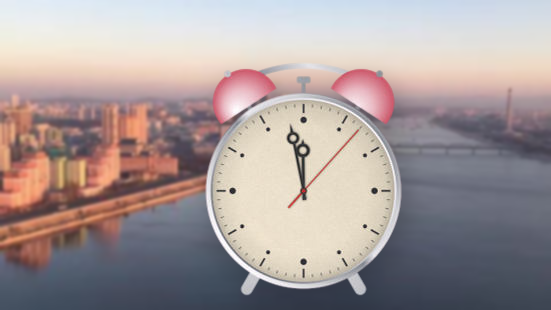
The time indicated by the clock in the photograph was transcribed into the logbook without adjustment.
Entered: 11:58:07
